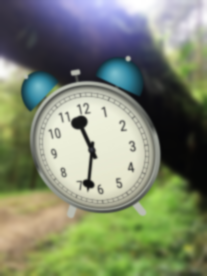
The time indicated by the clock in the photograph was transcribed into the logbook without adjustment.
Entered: 11:33
